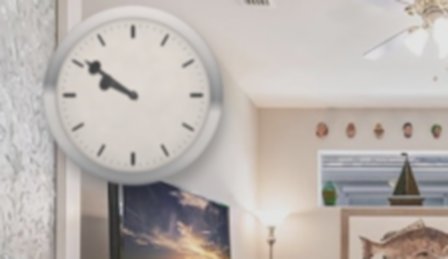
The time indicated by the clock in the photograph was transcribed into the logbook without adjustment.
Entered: 9:51
